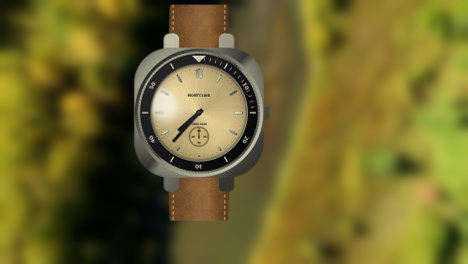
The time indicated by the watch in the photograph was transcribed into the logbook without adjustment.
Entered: 7:37
